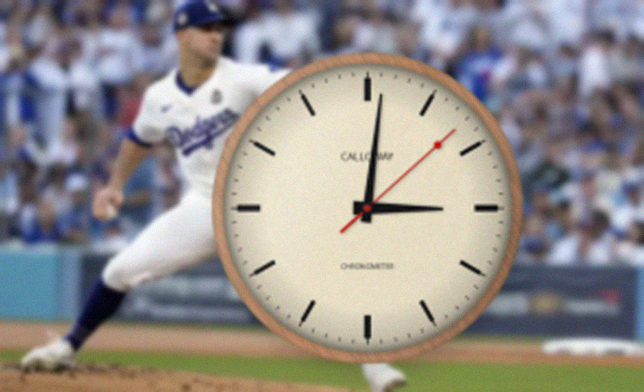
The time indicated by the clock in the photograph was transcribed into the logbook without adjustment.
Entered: 3:01:08
